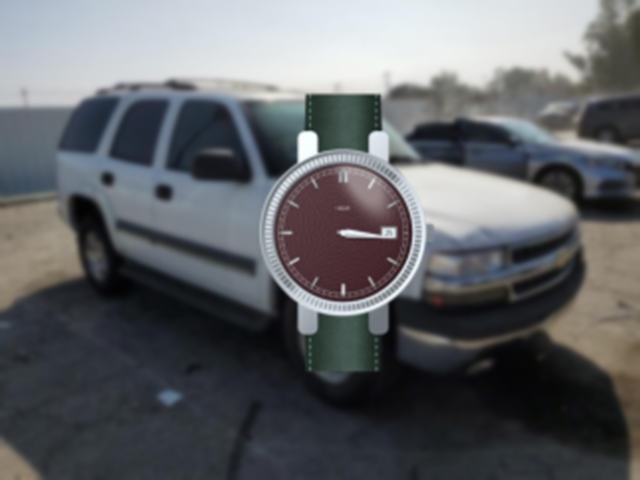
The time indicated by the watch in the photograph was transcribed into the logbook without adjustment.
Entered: 3:16
